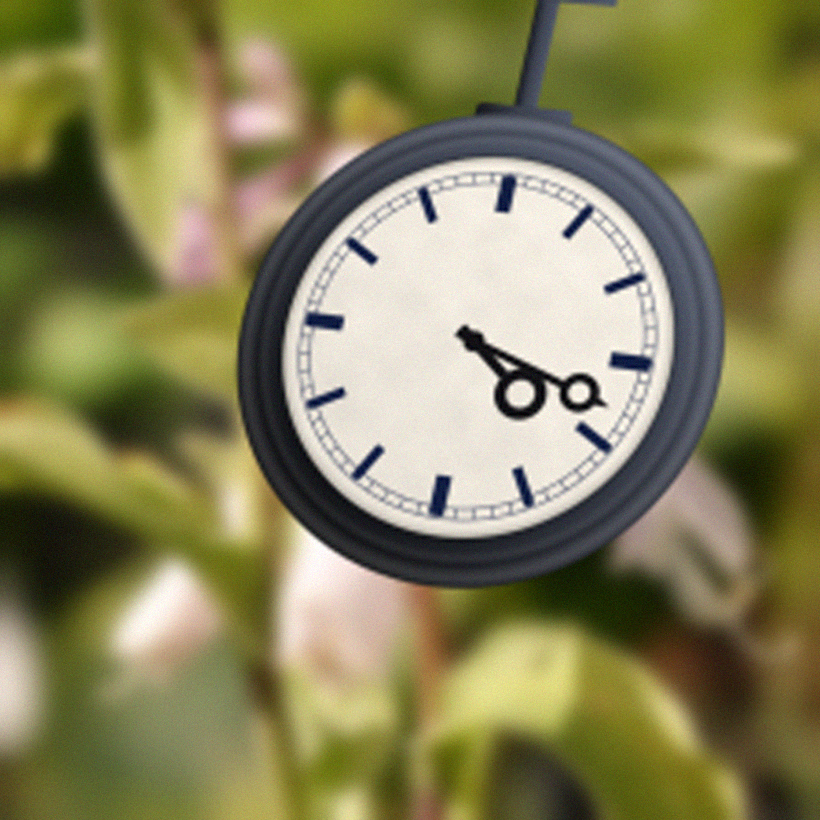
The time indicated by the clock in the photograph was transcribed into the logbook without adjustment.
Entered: 4:18
